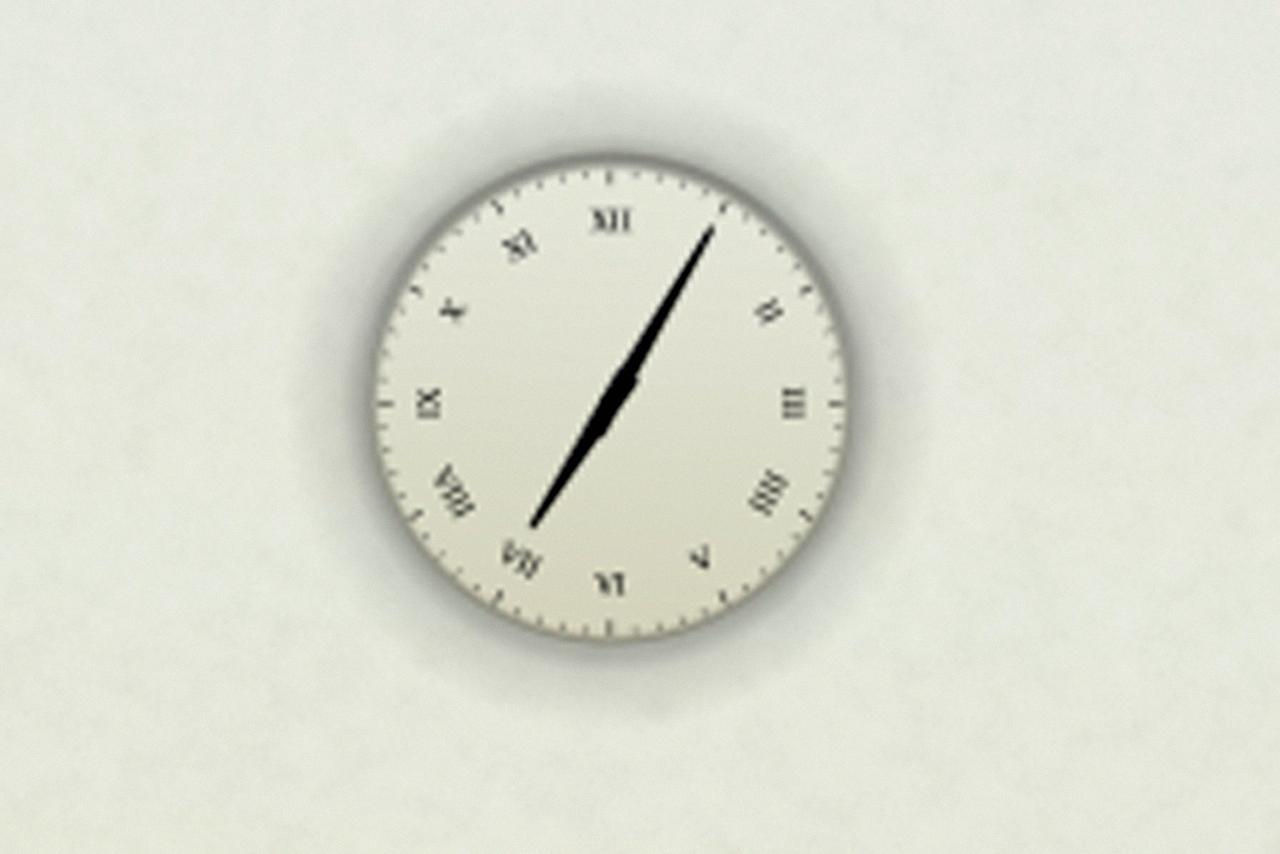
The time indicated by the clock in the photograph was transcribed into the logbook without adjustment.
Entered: 7:05
